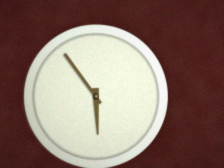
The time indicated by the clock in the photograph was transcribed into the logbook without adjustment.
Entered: 5:54
